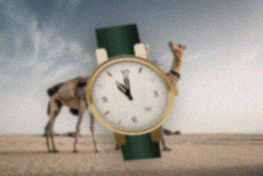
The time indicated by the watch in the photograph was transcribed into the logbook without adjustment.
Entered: 11:00
